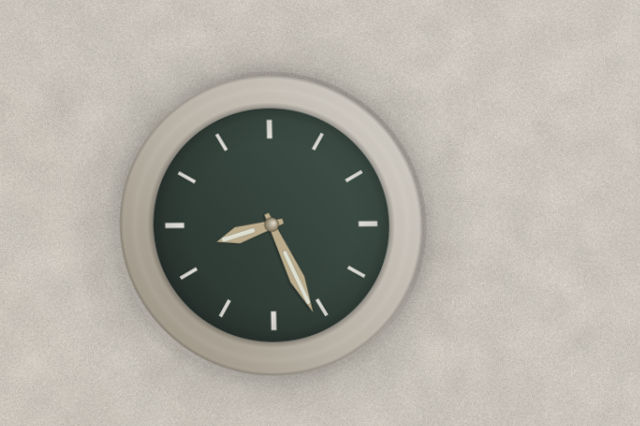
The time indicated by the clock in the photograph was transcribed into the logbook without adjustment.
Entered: 8:26
